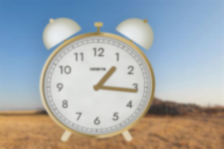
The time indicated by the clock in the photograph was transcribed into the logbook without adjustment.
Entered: 1:16
